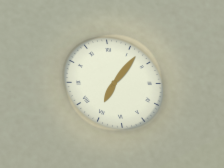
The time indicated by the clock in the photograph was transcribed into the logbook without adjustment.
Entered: 7:07
